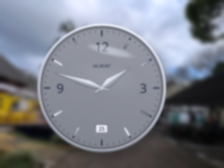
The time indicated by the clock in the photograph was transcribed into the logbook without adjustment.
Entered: 1:48
